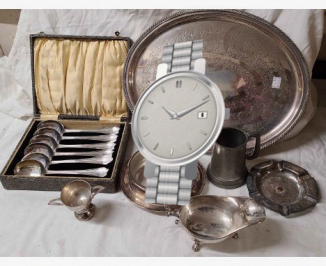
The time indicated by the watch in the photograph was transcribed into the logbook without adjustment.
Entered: 10:11
